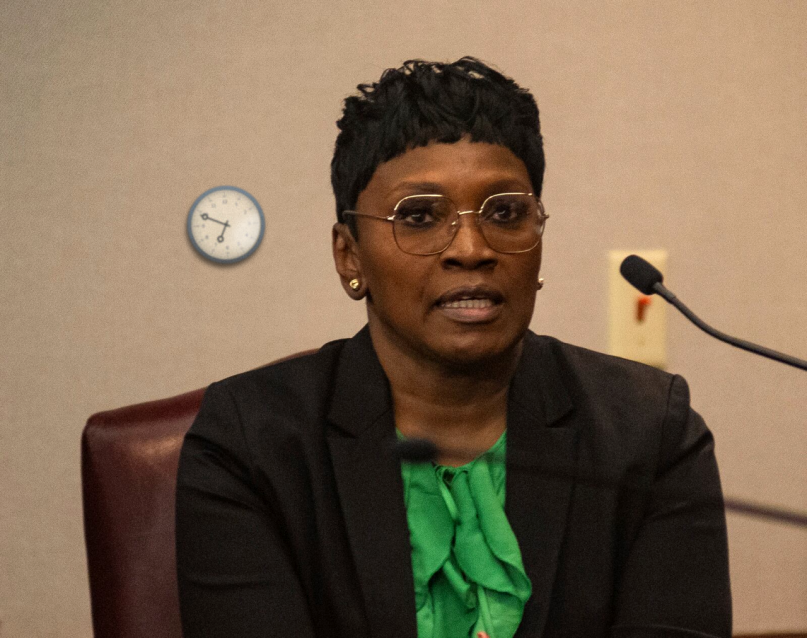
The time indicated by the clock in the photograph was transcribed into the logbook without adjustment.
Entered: 6:49
